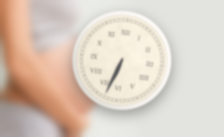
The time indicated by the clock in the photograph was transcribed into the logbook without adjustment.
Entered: 6:33
